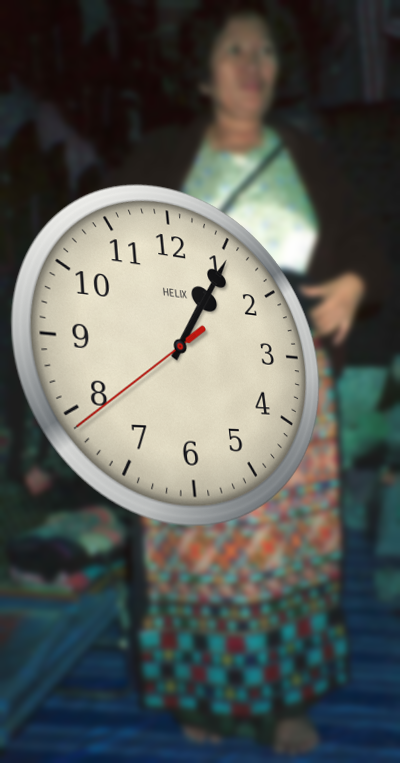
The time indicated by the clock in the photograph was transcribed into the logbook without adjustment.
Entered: 1:05:39
